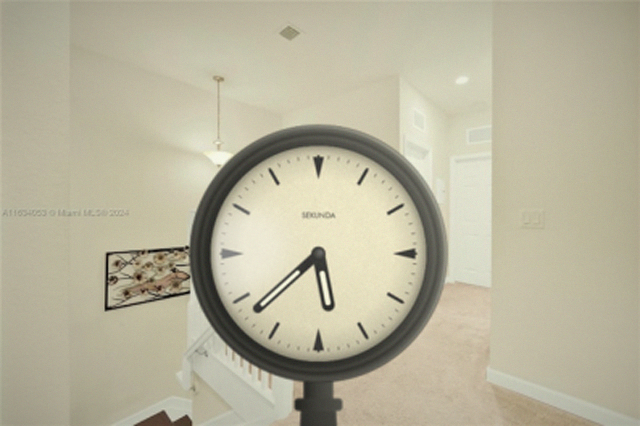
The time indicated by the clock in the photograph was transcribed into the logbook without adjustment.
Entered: 5:38
